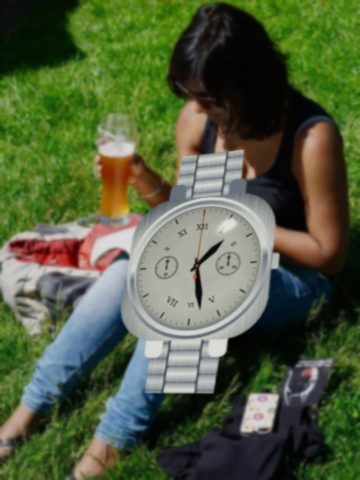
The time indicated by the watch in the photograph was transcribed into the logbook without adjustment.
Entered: 1:28
